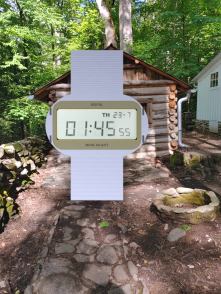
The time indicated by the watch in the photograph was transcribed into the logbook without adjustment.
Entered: 1:45:55
